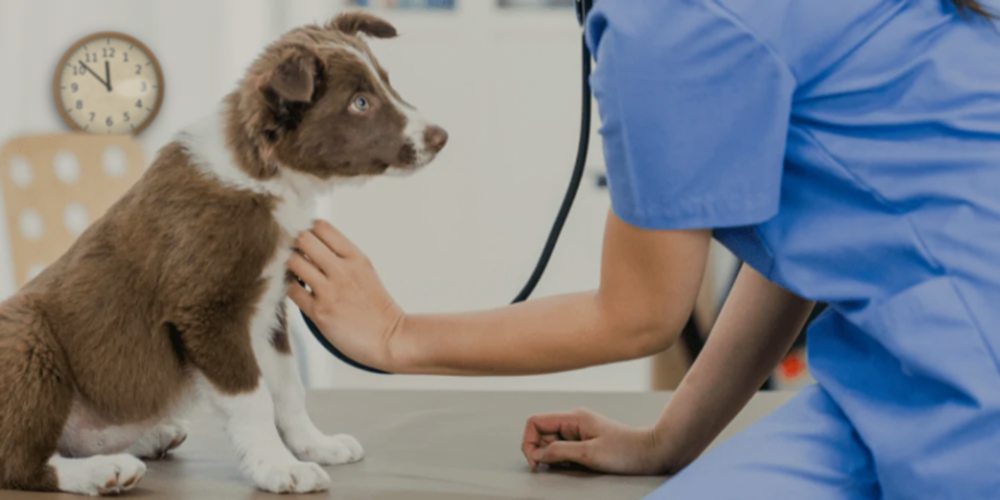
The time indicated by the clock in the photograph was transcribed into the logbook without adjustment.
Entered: 11:52
